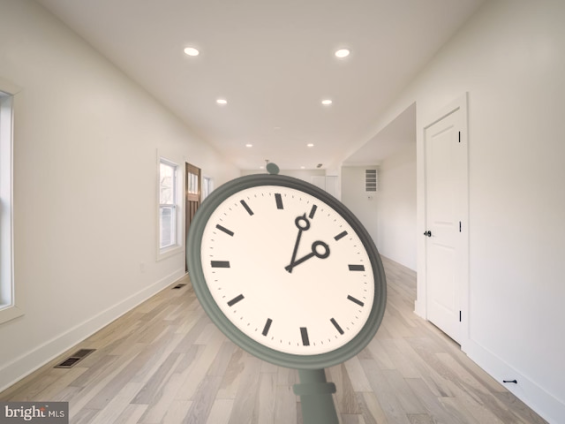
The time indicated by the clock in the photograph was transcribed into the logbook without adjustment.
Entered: 2:04
